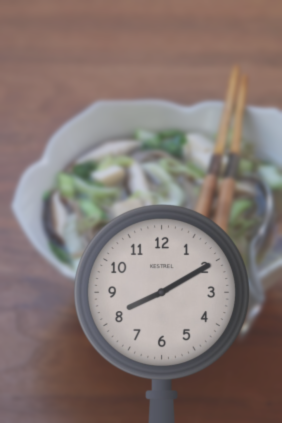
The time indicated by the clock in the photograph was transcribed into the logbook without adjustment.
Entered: 8:10
